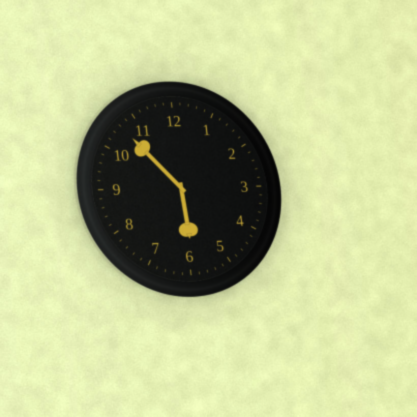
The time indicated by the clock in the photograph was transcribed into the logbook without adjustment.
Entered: 5:53
